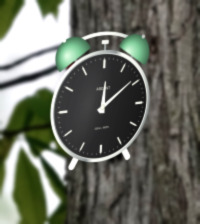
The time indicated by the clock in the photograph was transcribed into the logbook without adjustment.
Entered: 12:09
